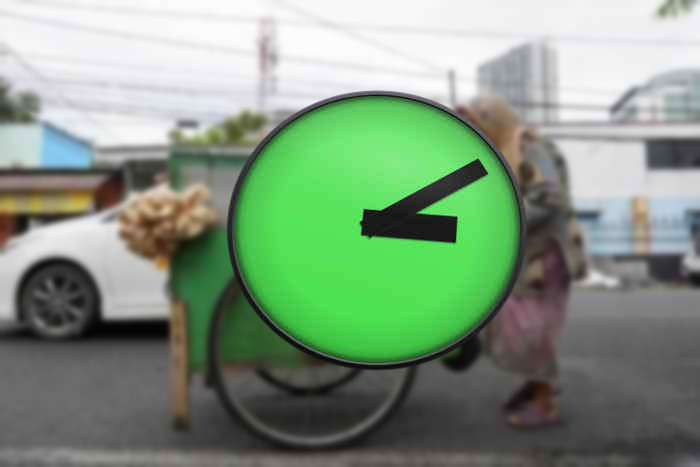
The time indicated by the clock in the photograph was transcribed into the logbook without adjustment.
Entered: 3:10
